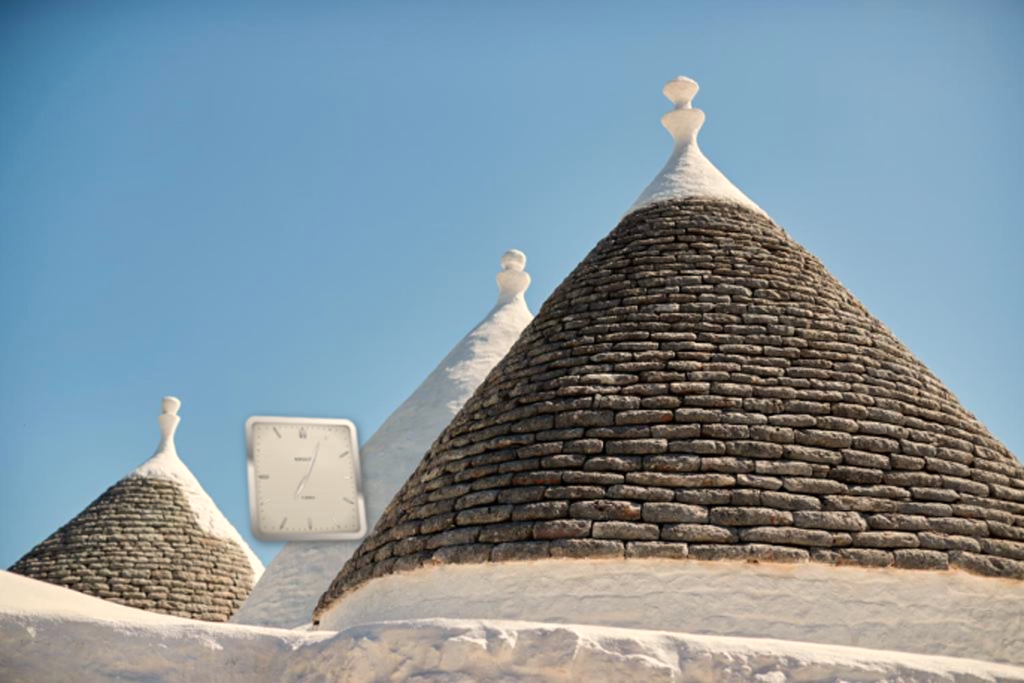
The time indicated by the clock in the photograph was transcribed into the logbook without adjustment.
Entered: 7:04
